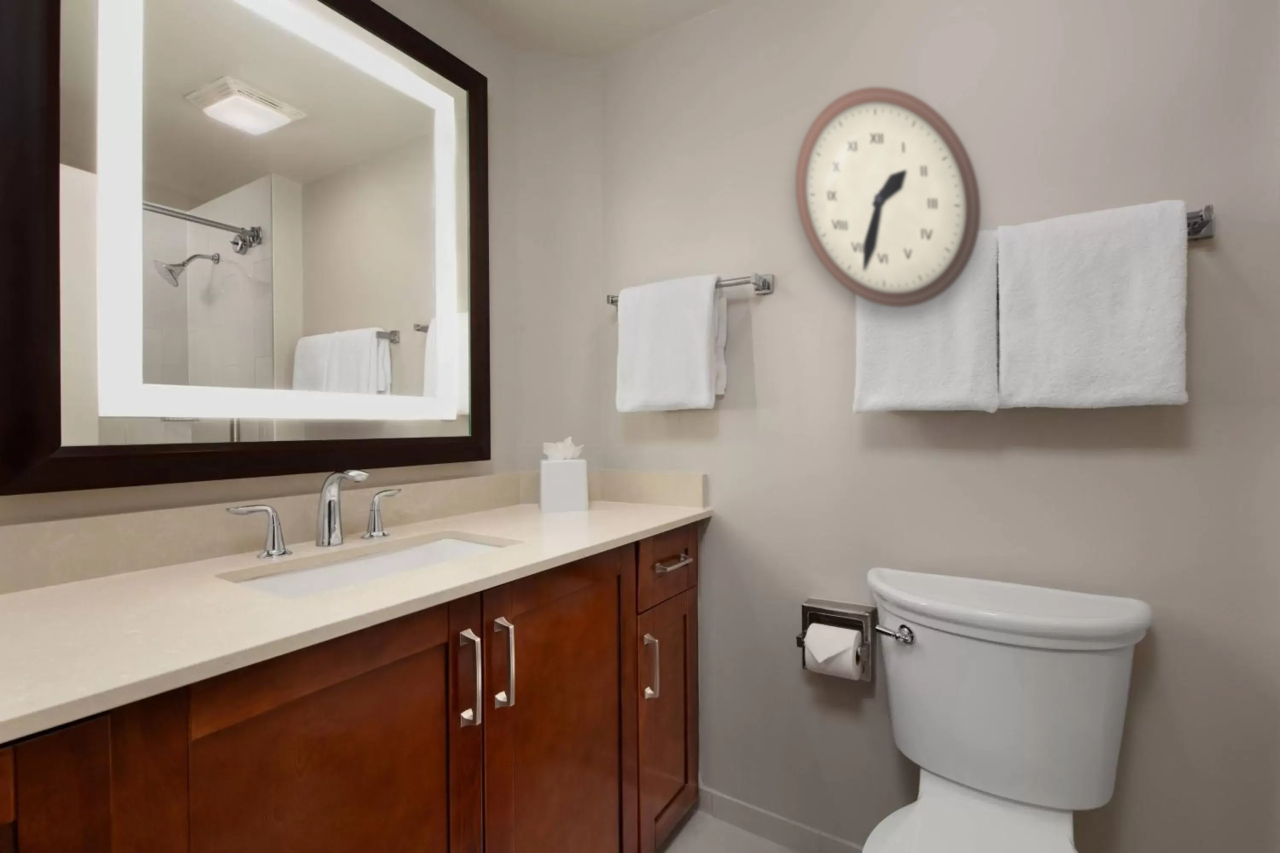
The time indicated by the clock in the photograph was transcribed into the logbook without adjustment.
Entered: 1:33
